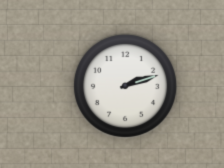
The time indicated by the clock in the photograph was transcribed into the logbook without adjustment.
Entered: 2:12
